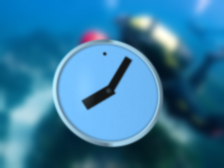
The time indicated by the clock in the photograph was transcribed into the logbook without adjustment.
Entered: 8:06
